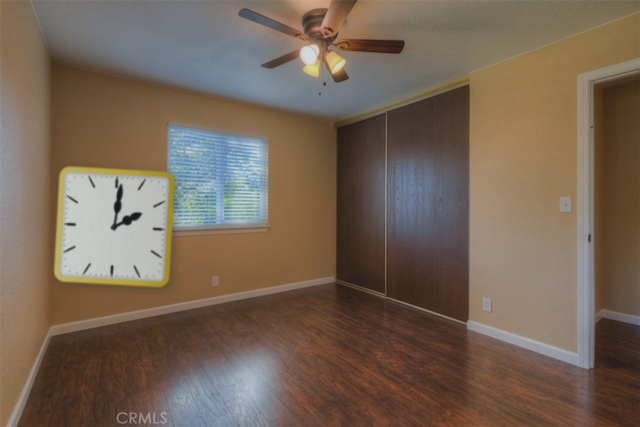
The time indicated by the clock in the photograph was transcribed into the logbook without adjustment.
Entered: 2:01
